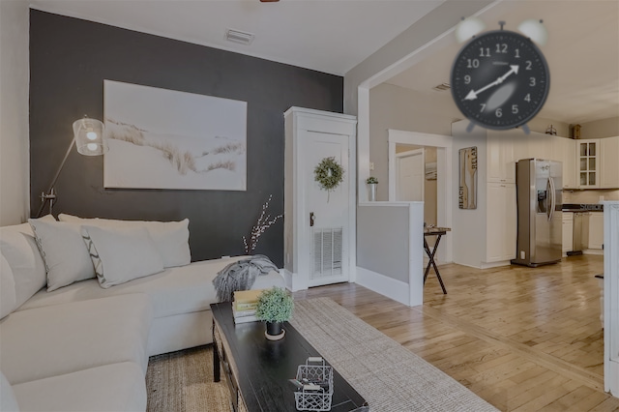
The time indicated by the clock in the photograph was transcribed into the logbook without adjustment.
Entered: 1:40
